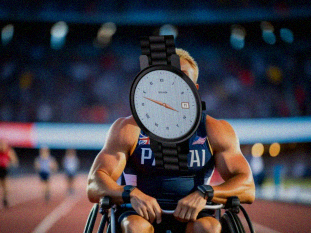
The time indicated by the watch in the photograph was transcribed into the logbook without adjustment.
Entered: 3:48
